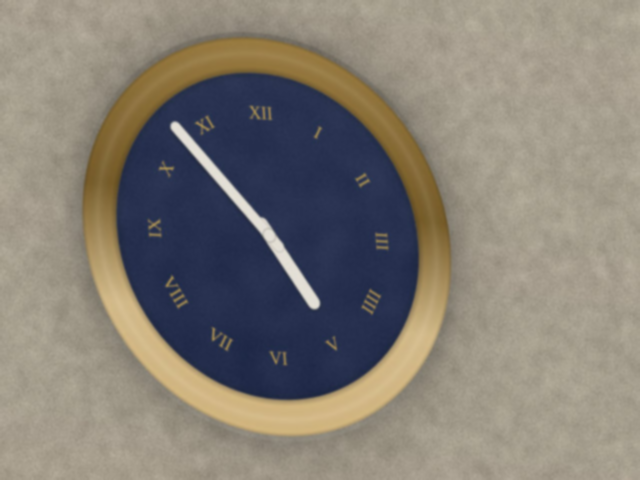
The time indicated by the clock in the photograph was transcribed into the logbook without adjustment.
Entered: 4:53
